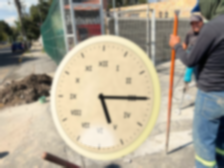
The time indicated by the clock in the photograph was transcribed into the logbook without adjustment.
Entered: 5:15
